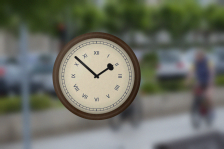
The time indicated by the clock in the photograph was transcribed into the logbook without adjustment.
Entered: 1:52
